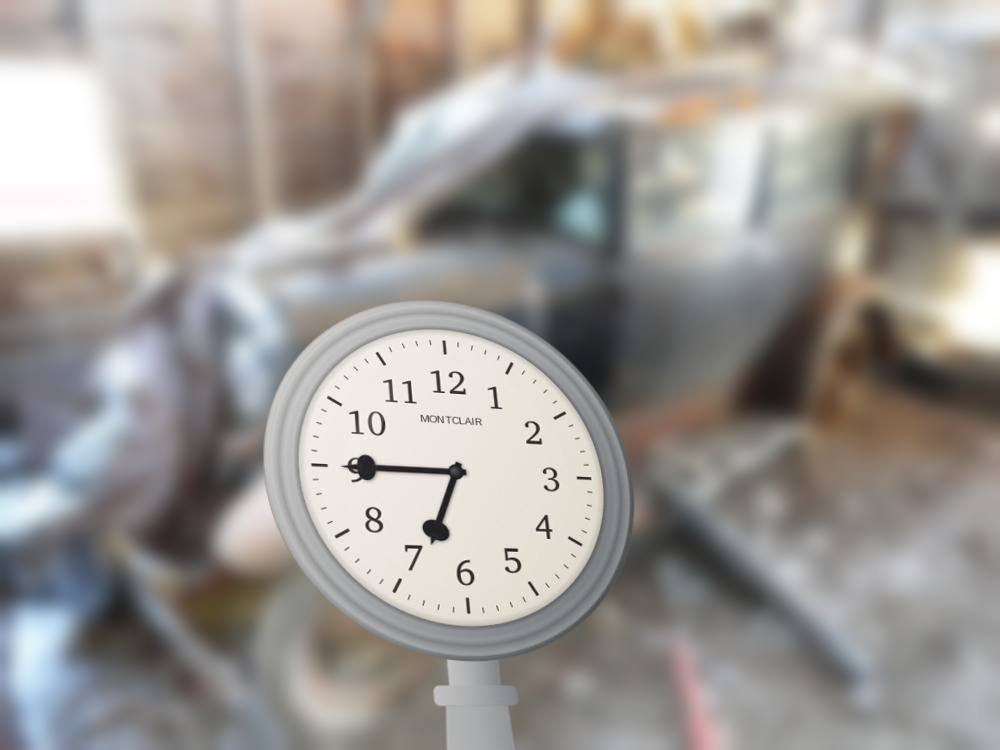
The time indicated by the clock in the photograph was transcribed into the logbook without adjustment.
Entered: 6:45
